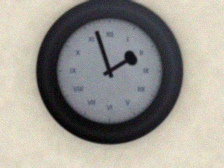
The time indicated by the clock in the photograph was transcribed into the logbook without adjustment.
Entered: 1:57
